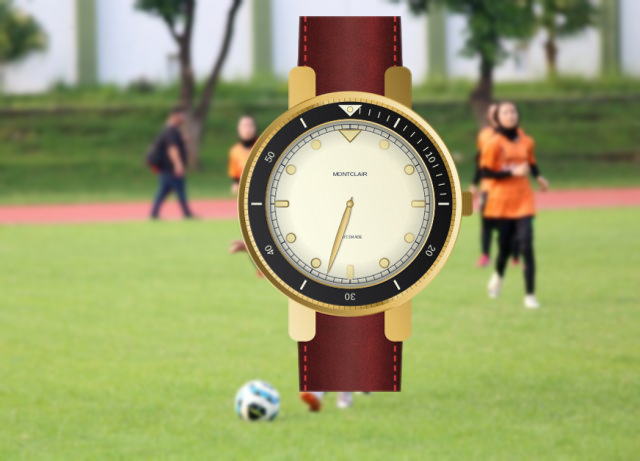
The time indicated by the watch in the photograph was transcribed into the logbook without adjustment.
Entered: 6:33
